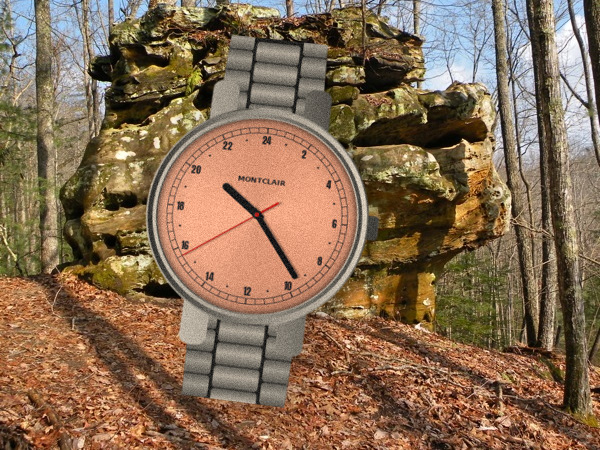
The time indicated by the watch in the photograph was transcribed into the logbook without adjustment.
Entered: 20:23:39
